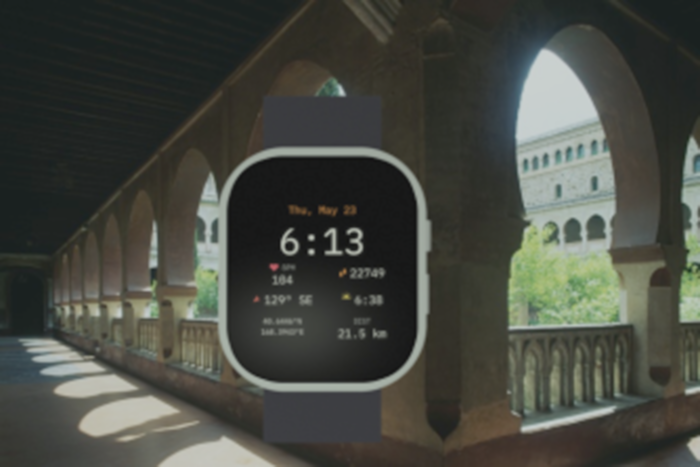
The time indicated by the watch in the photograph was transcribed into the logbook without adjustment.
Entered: 6:13
